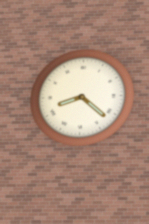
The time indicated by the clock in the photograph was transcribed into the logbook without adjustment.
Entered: 8:22
